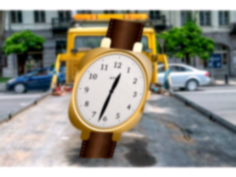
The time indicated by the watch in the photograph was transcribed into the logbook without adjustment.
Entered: 12:32
